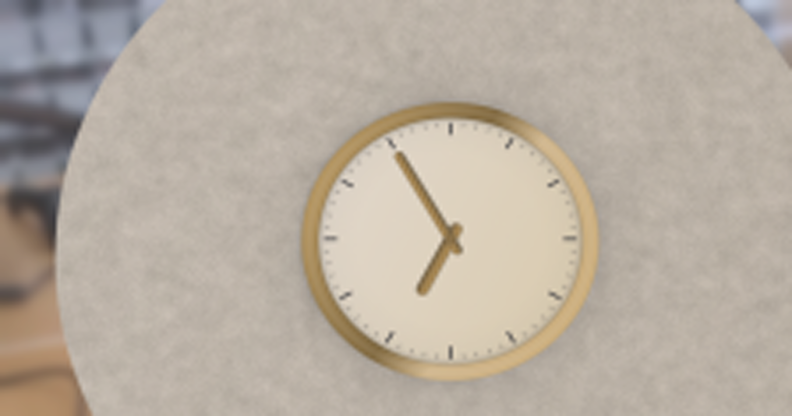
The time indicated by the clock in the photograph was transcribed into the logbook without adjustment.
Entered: 6:55
